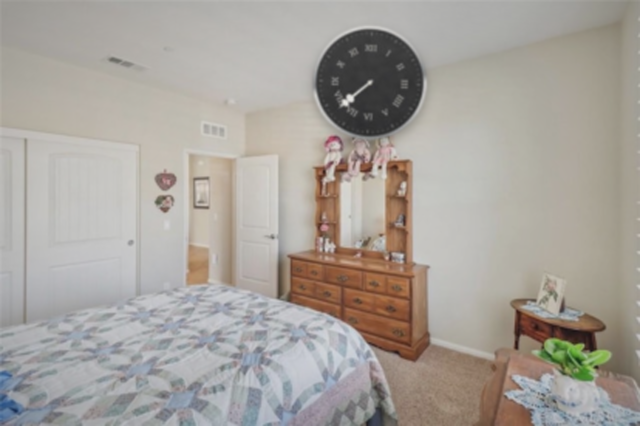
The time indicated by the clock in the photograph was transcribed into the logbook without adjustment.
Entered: 7:38
